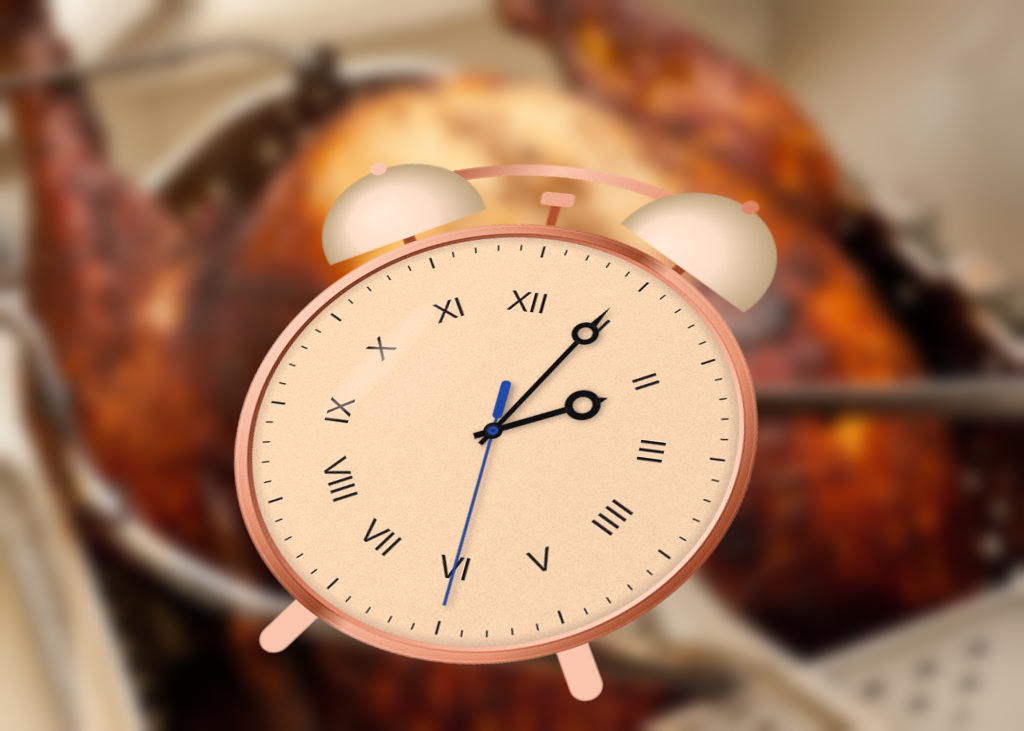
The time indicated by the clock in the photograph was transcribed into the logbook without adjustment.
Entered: 2:04:30
